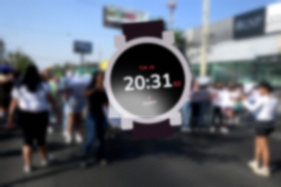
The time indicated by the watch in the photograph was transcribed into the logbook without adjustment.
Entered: 20:31
